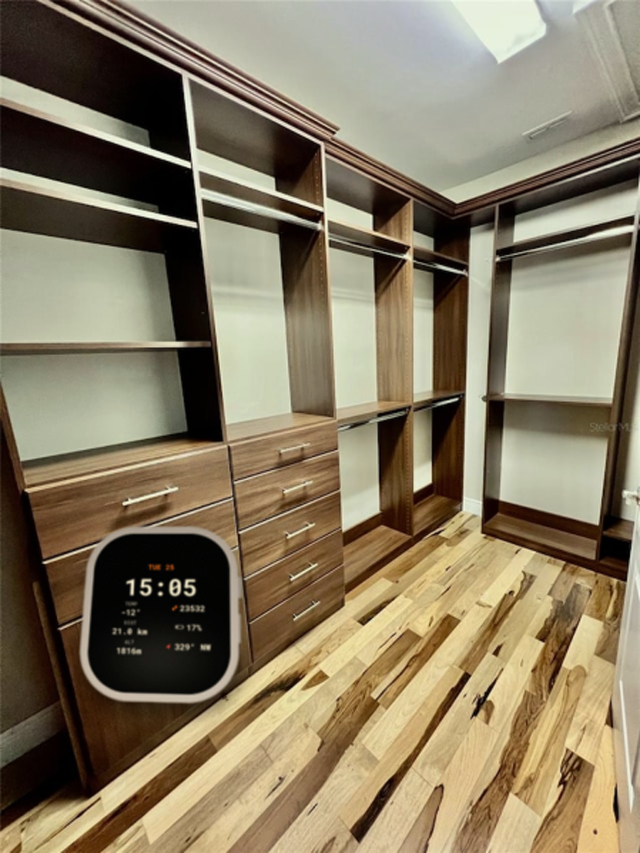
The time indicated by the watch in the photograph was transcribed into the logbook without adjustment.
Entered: 15:05
